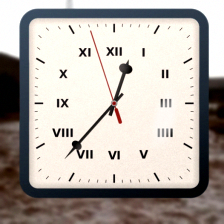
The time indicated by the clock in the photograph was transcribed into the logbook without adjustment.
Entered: 12:36:57
